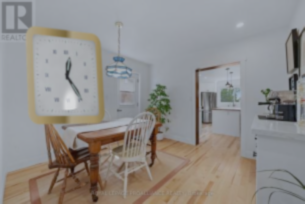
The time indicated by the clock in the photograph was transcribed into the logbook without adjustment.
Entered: 12:24
